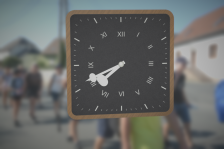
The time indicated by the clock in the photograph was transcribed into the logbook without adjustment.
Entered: 7:41
